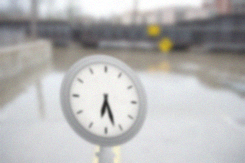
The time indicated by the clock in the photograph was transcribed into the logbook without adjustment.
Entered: 6:27
